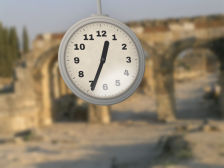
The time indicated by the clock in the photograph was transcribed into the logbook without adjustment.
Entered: 12:34
